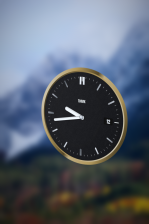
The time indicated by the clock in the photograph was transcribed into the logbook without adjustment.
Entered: 9:43
